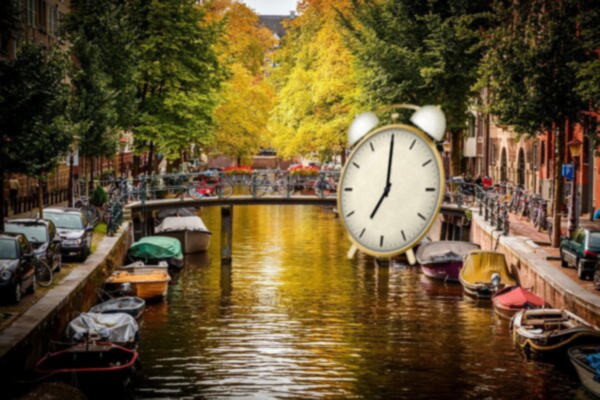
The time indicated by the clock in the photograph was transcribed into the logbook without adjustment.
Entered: 7:00
